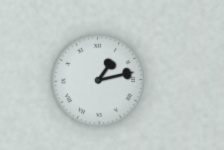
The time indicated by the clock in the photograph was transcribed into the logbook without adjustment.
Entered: 1:13
